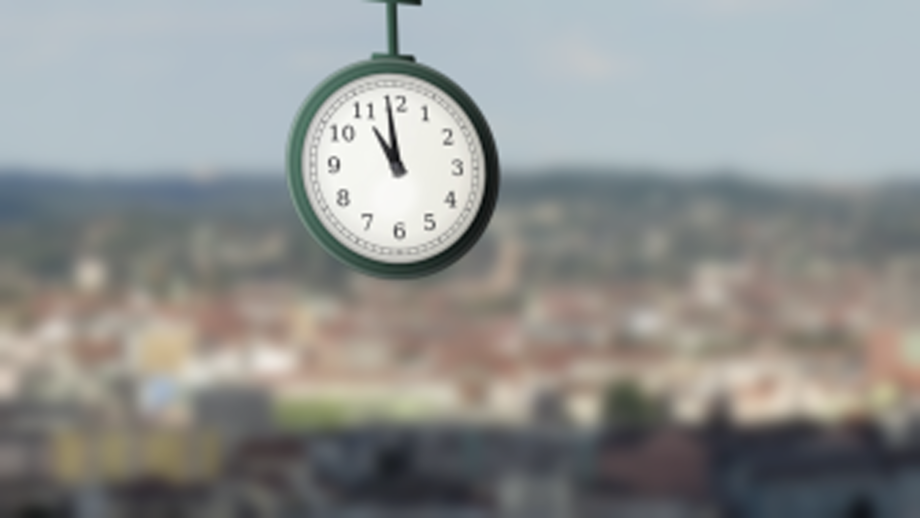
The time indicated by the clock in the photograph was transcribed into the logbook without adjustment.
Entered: 10:59
